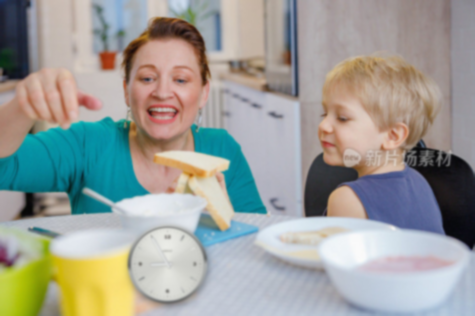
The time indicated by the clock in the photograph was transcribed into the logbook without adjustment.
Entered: 8:55
